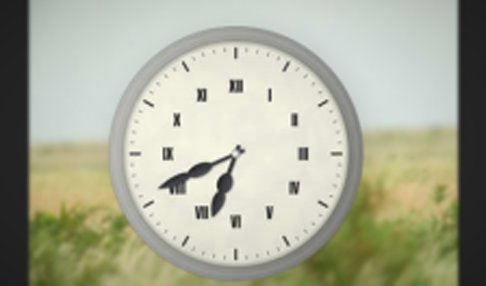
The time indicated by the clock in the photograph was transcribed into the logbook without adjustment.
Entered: 6:41
